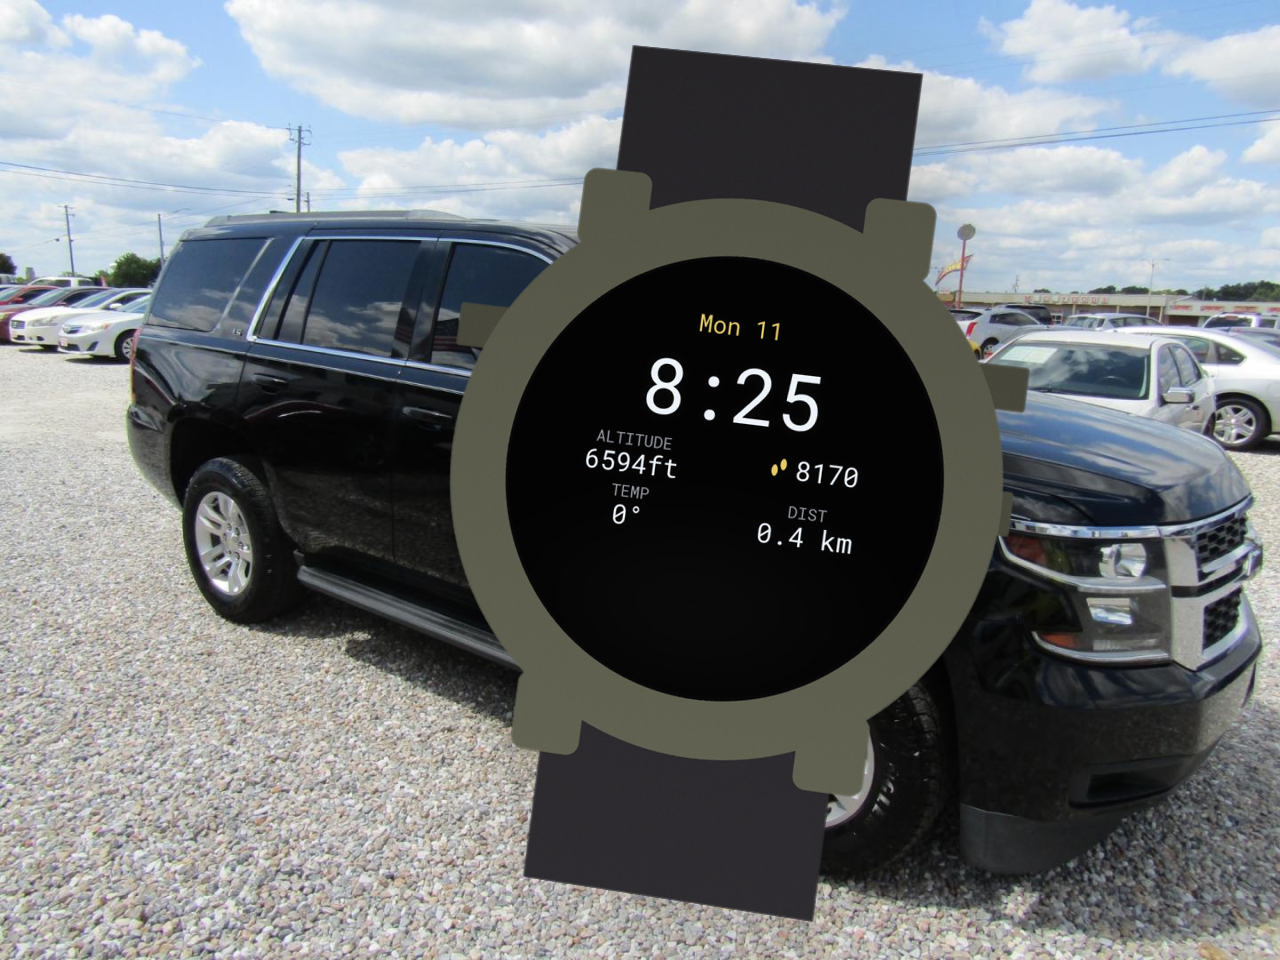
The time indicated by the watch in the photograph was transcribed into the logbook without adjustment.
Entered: 8:25
